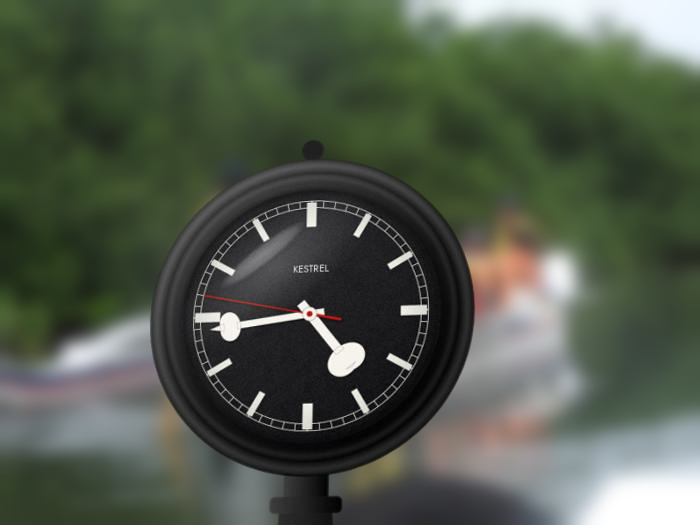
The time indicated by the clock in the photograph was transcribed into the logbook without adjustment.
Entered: 4:43:47
